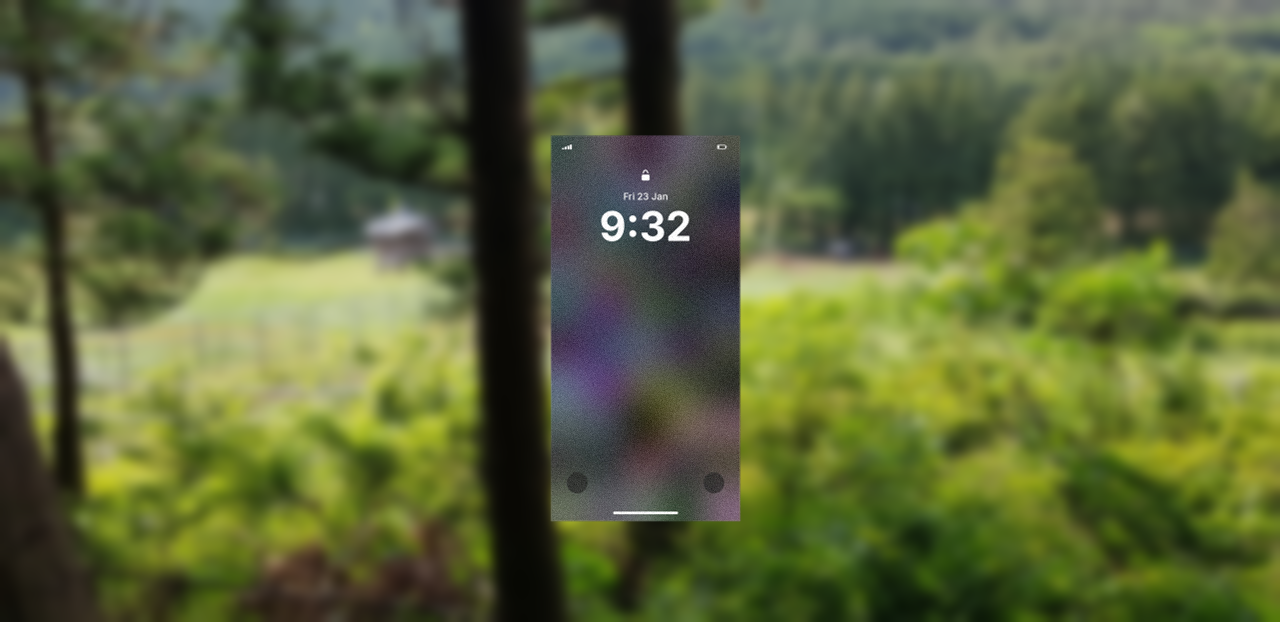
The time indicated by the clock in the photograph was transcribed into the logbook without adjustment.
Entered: 9:32
